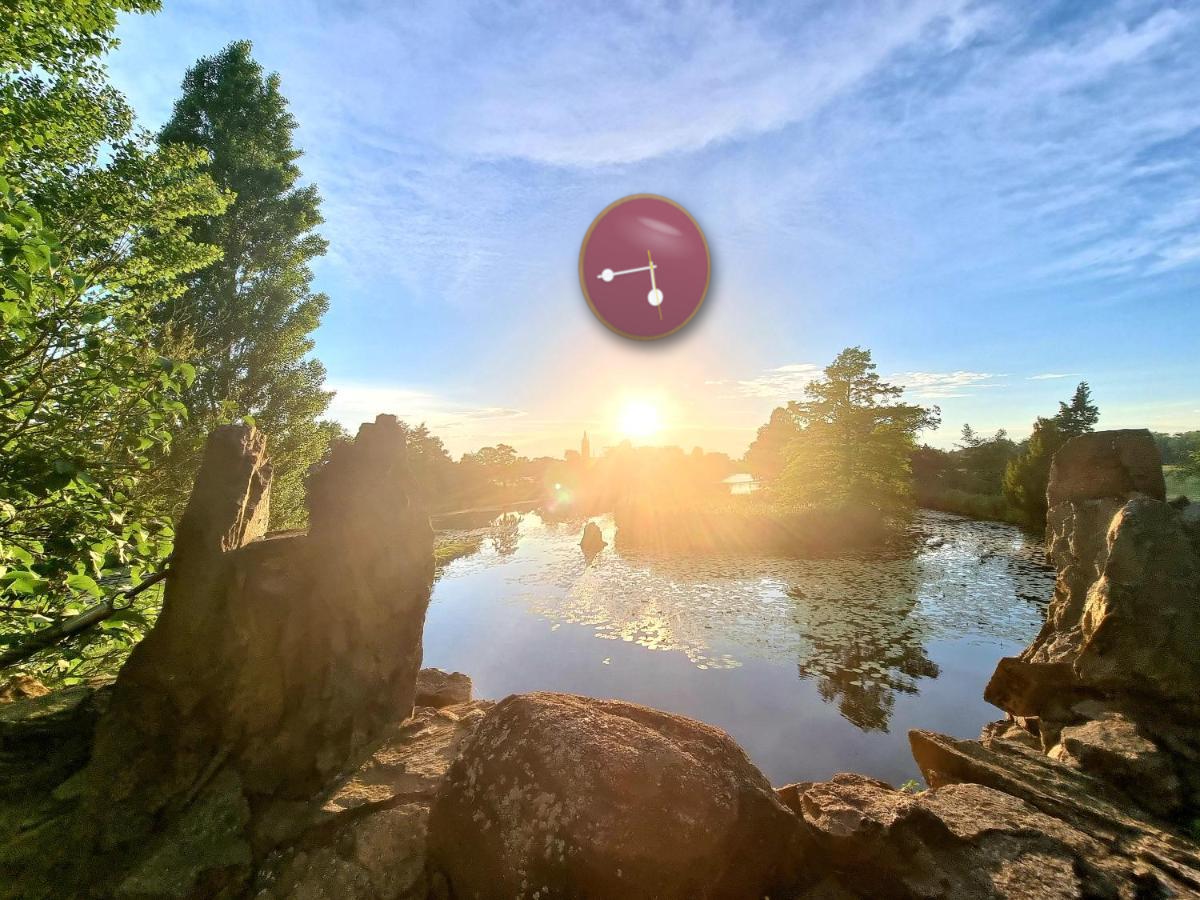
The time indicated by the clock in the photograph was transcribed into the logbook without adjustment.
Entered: 5:43:28
